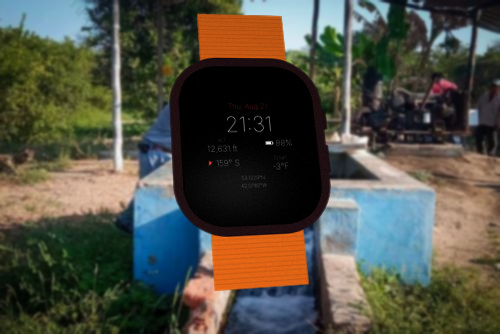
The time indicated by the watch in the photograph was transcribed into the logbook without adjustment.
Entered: 21:31
